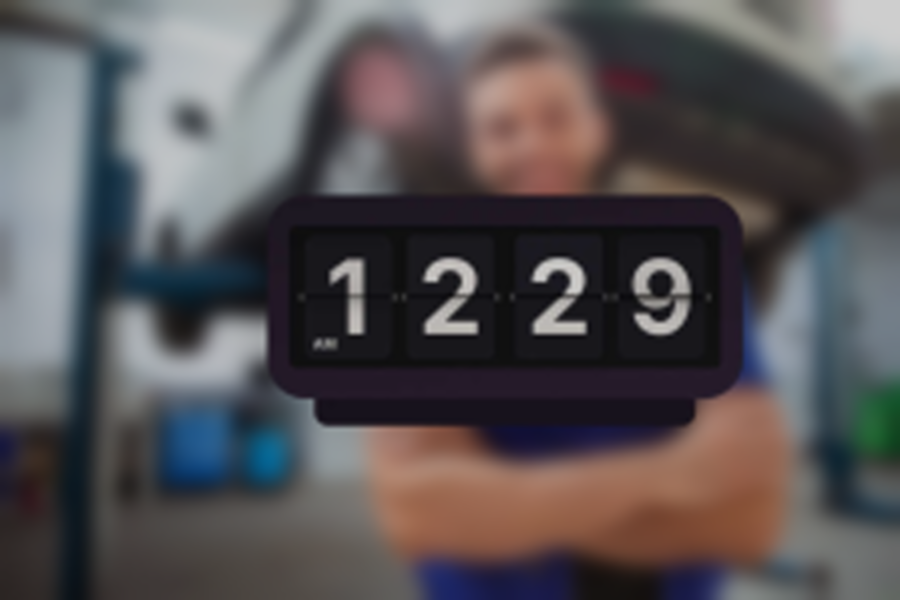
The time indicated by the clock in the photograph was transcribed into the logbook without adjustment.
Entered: 12:29
